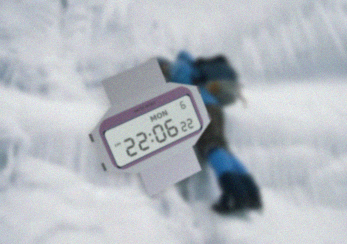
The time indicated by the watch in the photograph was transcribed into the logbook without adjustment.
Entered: 22:06:22
